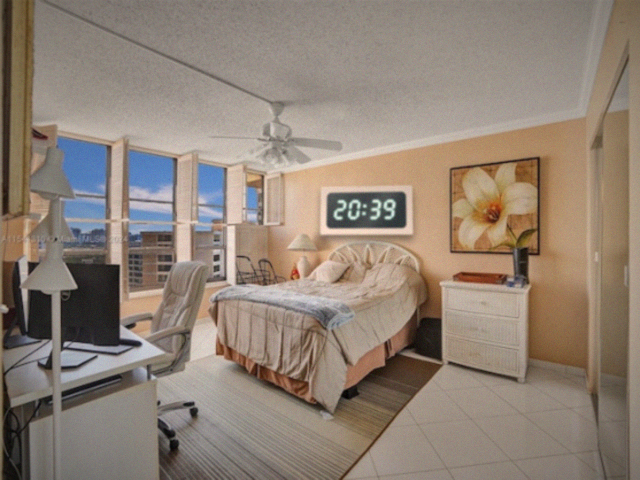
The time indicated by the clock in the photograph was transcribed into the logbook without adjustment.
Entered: 20:39
